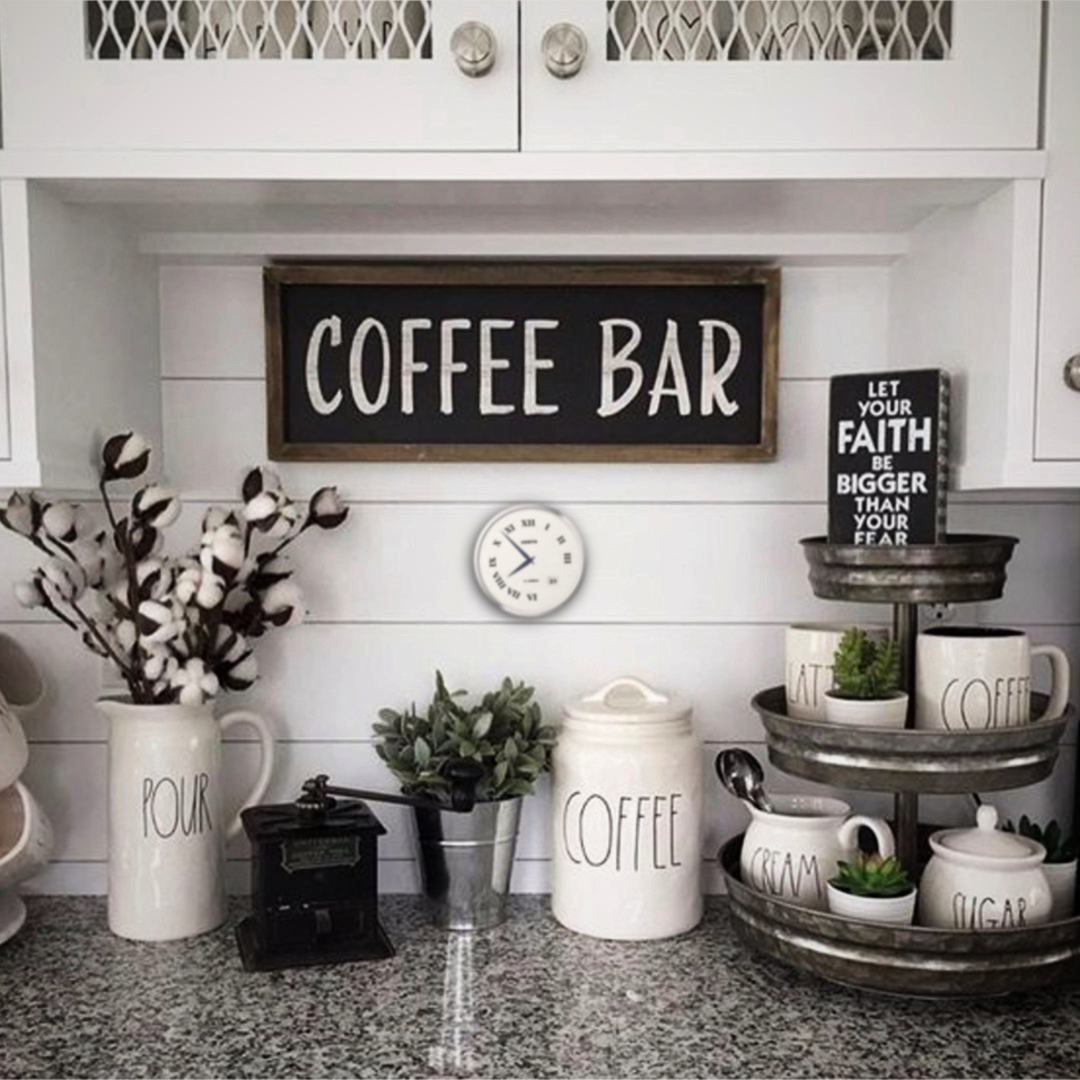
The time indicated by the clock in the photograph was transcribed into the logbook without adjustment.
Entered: 7:53
